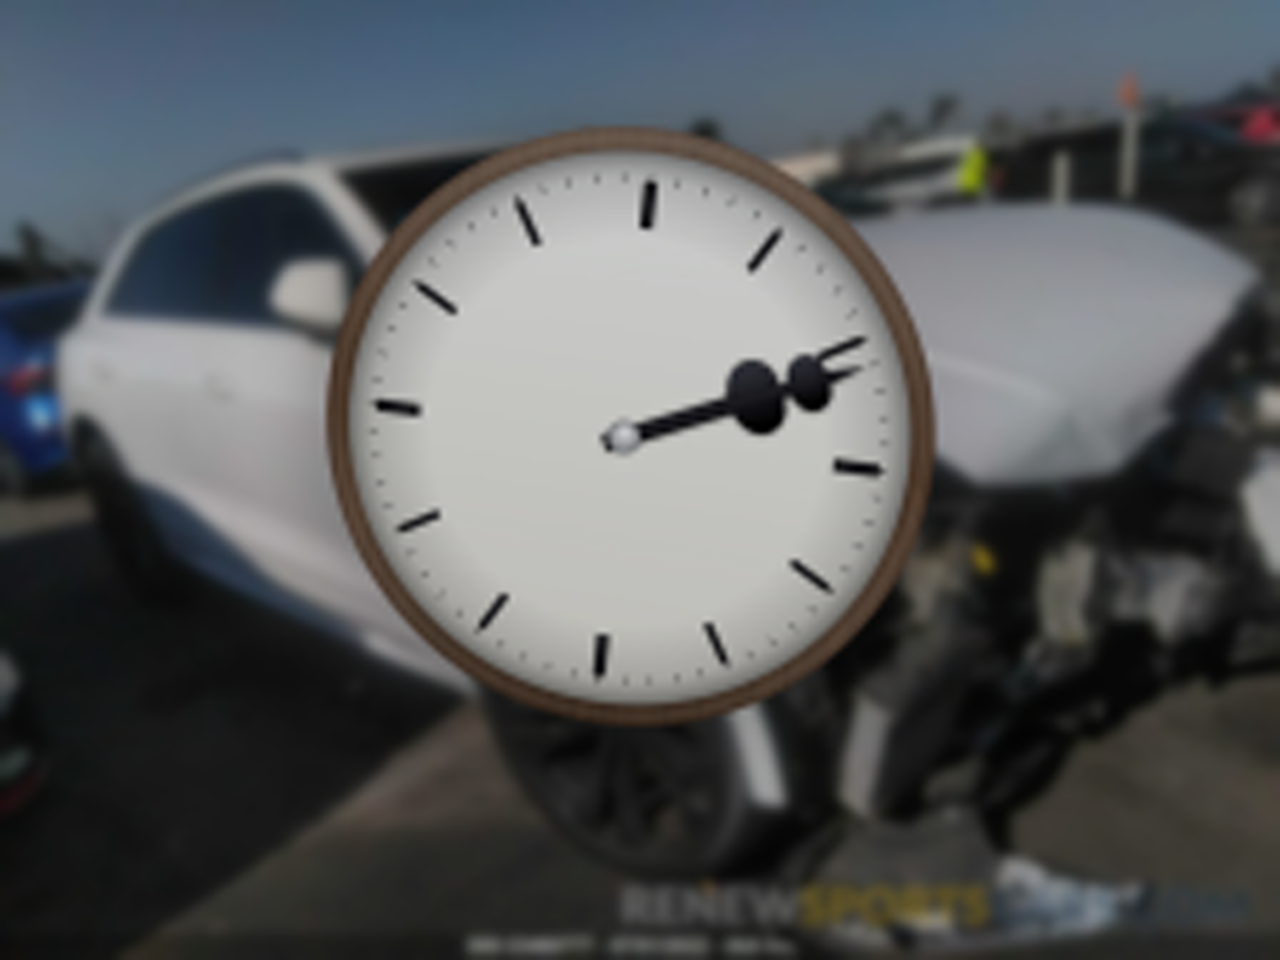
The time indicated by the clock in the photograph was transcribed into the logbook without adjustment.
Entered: 2:11
